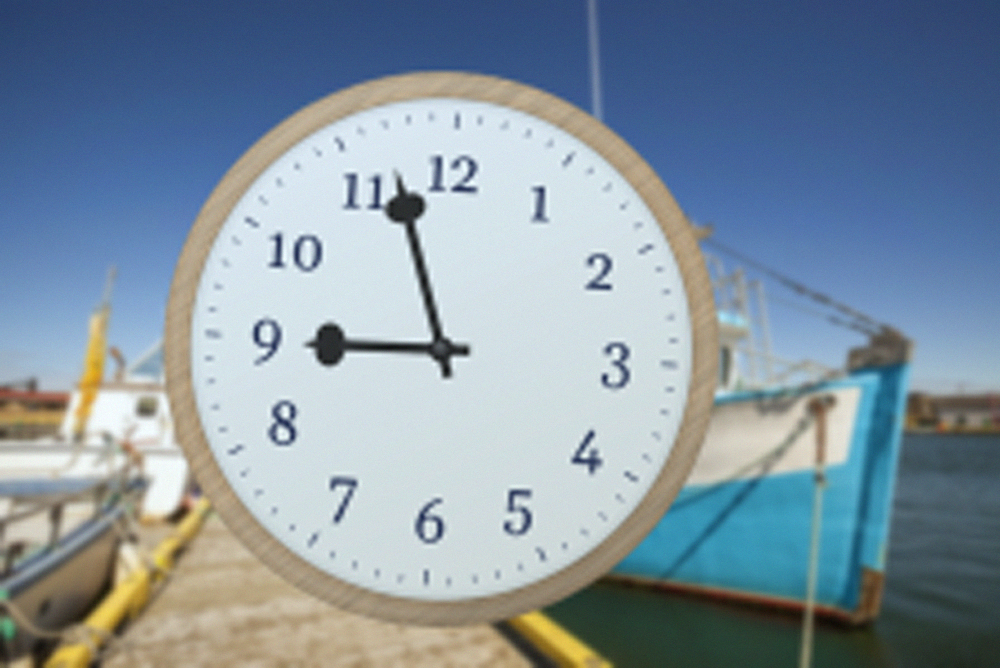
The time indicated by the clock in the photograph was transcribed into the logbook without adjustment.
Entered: 8:57
